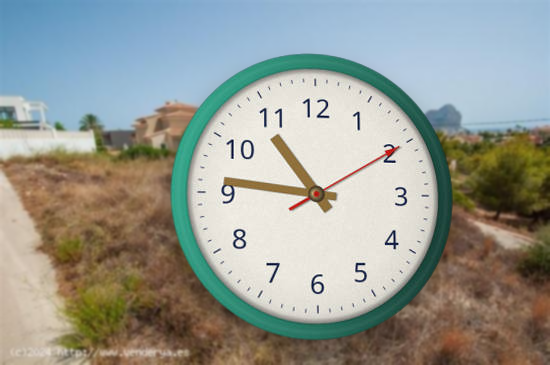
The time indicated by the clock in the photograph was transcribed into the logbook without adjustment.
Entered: 10:46:10
